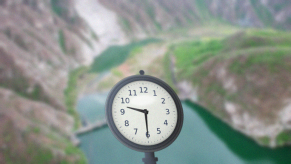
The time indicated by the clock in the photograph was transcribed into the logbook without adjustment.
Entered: 9:30
